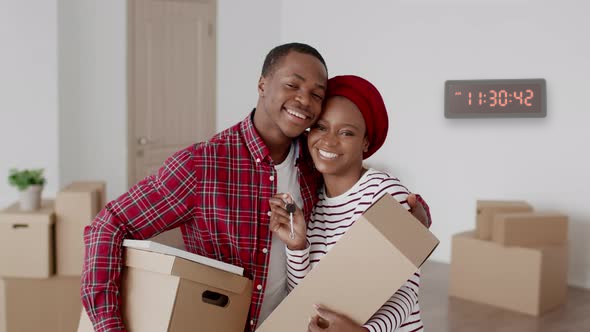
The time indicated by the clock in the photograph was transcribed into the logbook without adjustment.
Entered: 11:30:42
